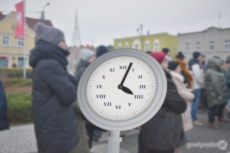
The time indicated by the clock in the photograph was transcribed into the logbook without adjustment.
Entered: 4:03
